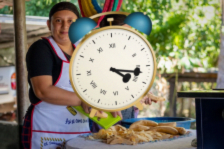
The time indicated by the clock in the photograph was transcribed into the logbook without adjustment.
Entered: 4:17
